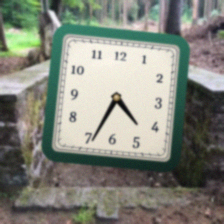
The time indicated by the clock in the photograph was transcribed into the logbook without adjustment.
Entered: 4:34
